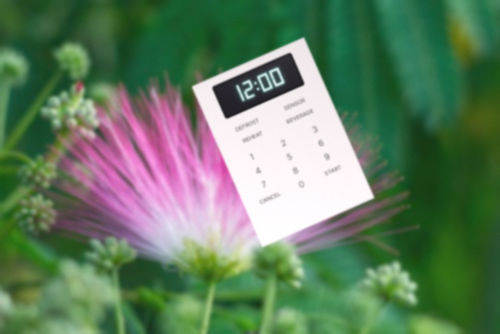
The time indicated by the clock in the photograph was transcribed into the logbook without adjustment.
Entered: 12:00
